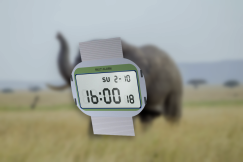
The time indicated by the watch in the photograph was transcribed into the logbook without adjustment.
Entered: 16:00:18
